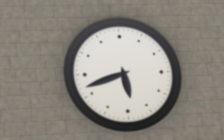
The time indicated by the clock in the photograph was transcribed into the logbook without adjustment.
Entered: 5:42
